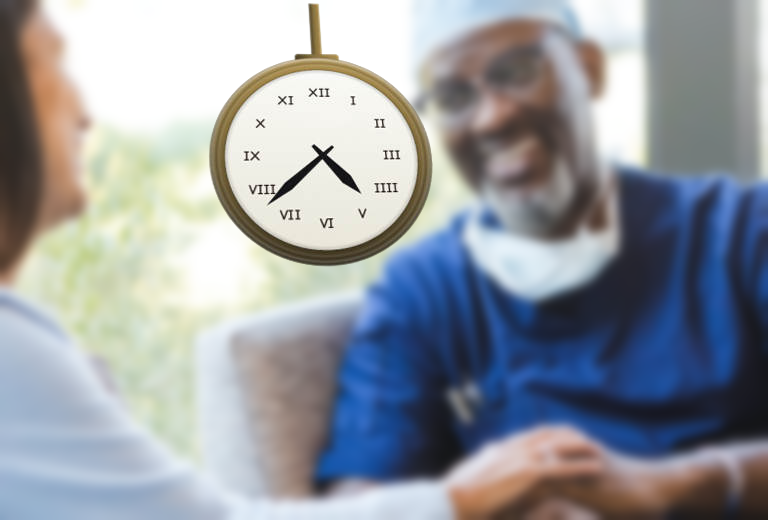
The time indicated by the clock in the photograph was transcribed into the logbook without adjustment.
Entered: 4:38
